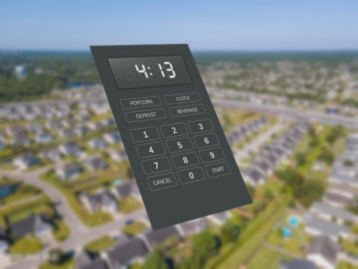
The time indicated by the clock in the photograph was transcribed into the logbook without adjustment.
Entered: 4:13
